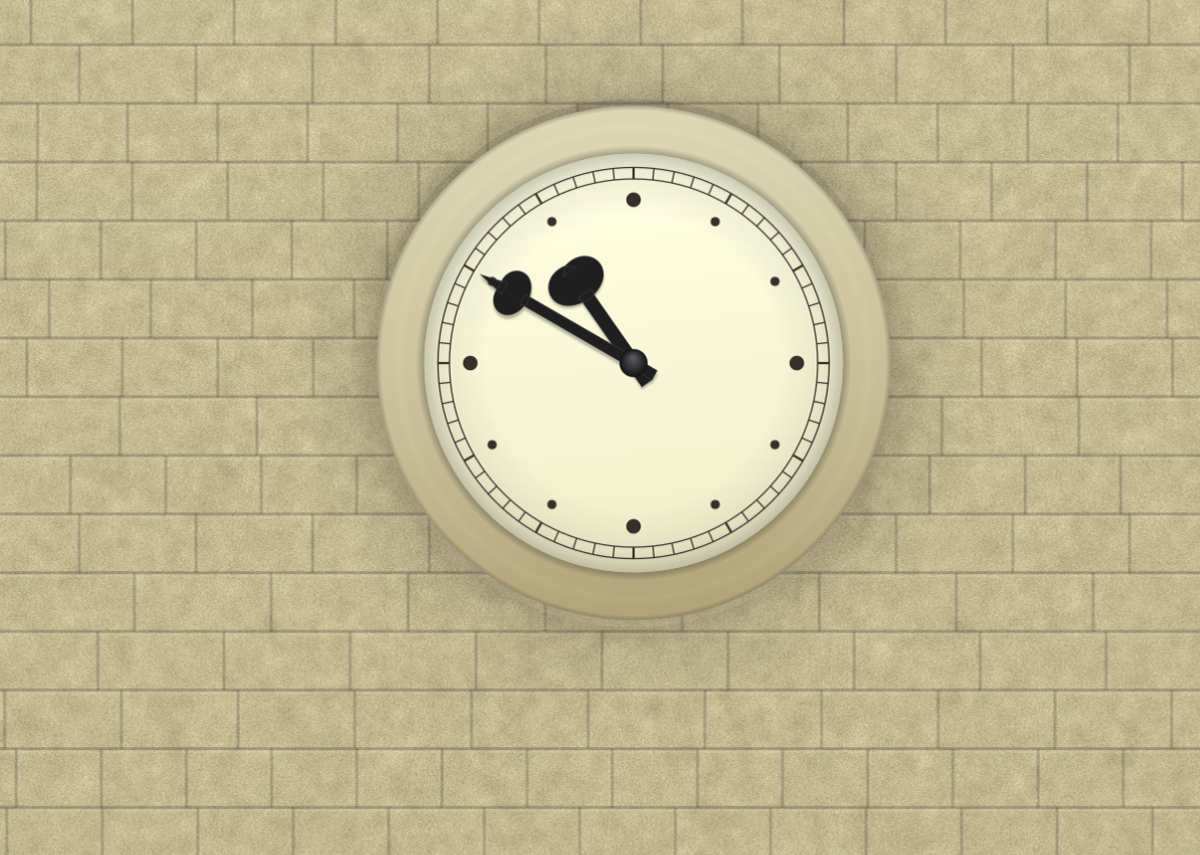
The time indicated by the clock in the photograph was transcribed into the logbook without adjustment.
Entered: 10:50
